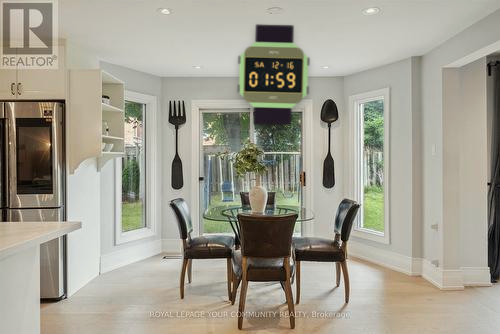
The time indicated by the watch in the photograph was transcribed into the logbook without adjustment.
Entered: 1:59
